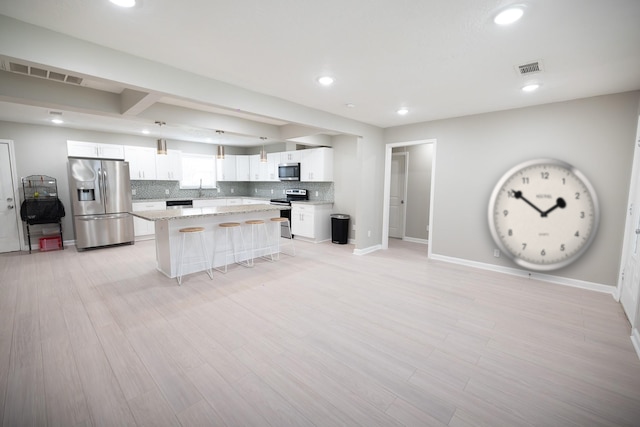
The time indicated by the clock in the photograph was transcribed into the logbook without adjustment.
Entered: 1:51
